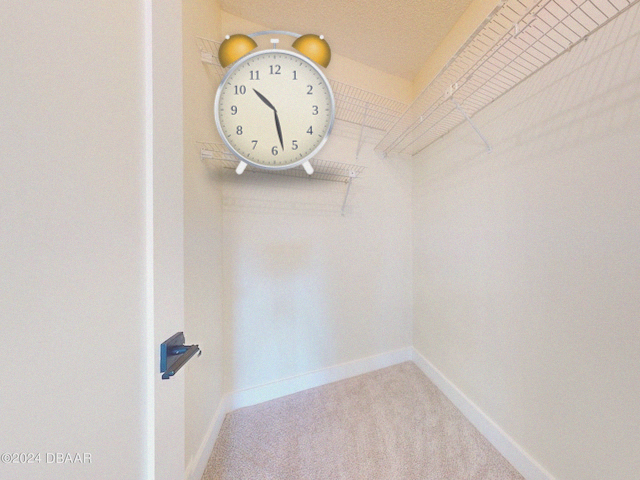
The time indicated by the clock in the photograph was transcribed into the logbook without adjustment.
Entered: 10:28
